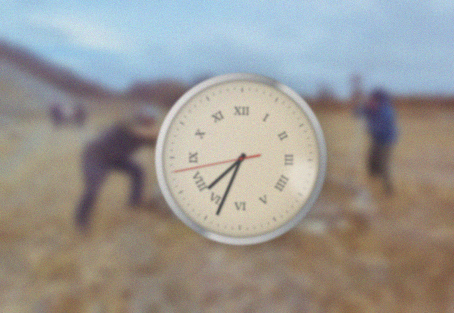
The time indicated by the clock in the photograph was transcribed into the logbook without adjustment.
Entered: 7:33:43
